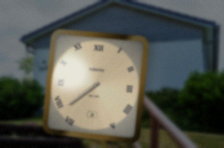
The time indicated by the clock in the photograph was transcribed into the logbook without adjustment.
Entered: 7:38
